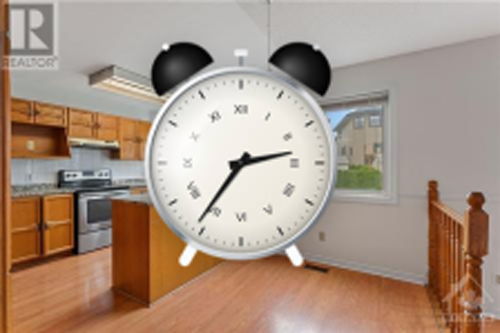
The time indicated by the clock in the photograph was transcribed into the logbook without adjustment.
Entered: 2:36
